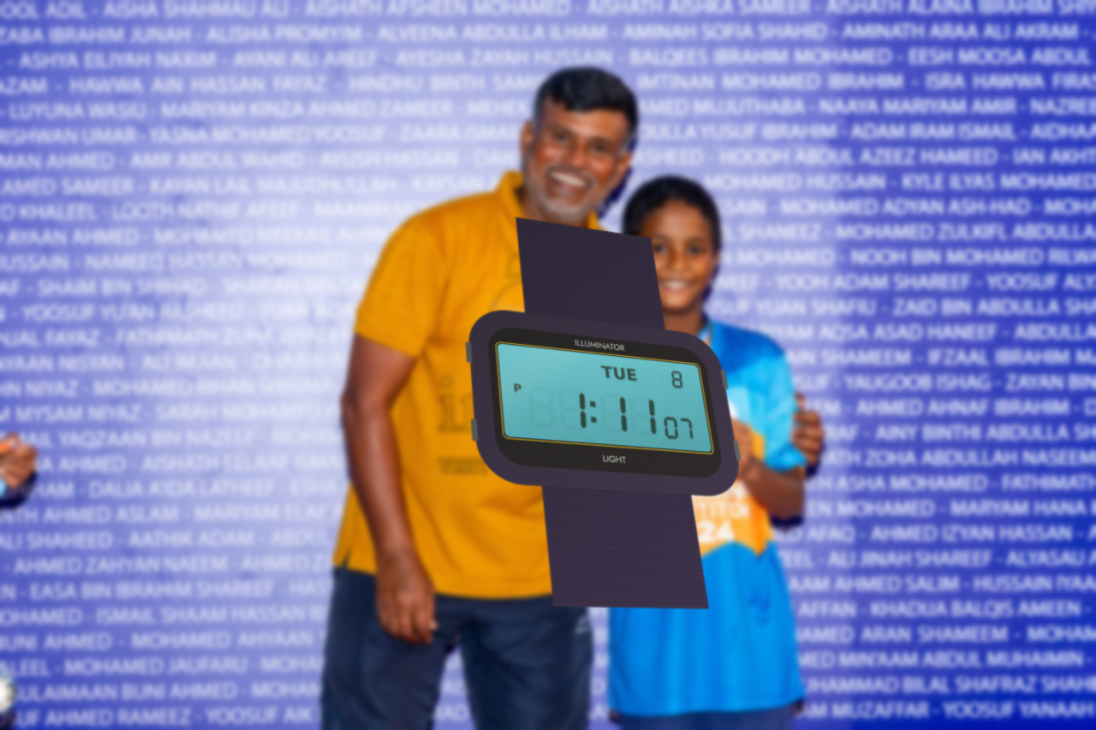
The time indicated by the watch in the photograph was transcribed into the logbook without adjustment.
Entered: 1:11:07
